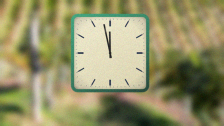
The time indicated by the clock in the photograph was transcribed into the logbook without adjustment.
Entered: 11:58
